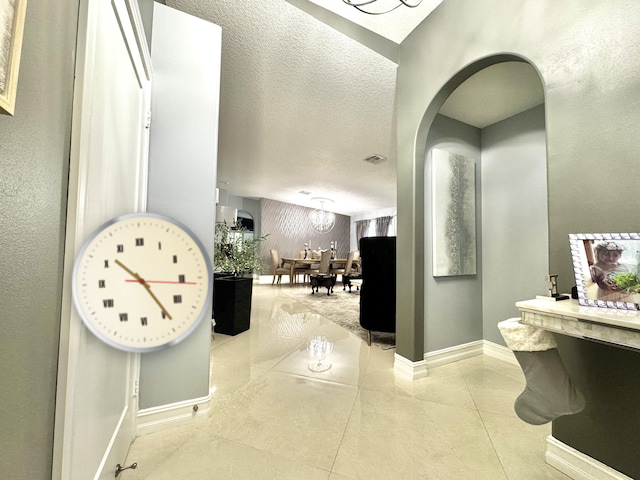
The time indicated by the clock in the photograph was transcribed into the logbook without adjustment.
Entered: 10:24:16
